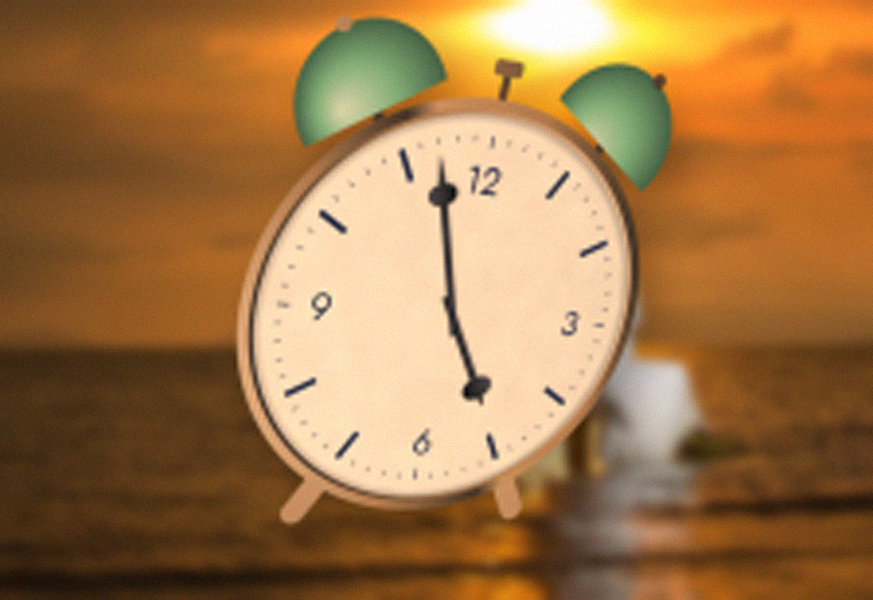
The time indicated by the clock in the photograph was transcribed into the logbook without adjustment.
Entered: 4:57
